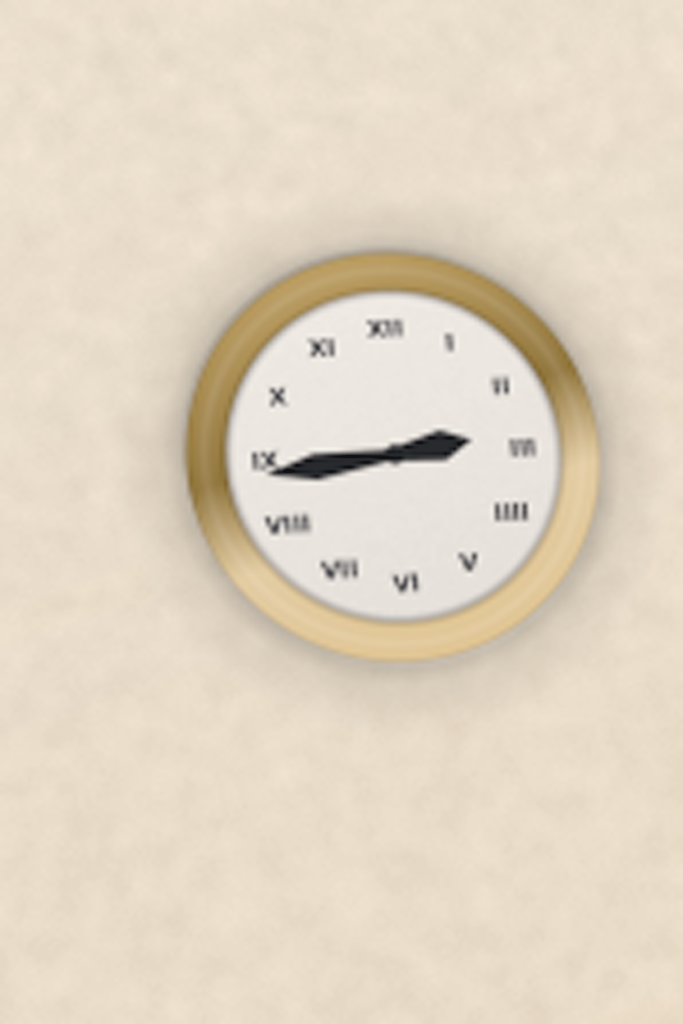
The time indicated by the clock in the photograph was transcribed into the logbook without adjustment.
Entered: 2:44
